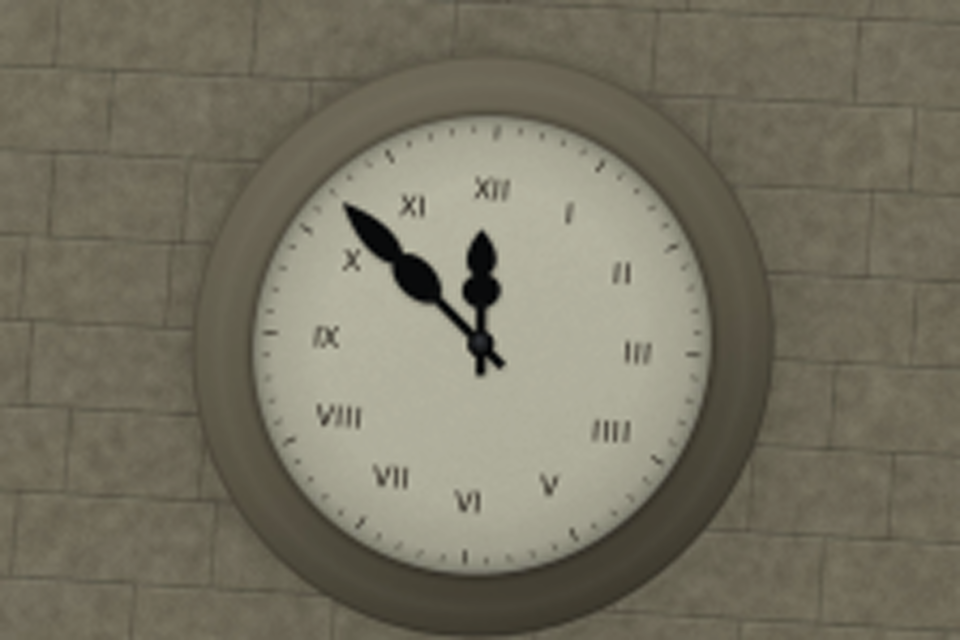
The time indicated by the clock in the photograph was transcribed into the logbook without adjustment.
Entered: 11:52
